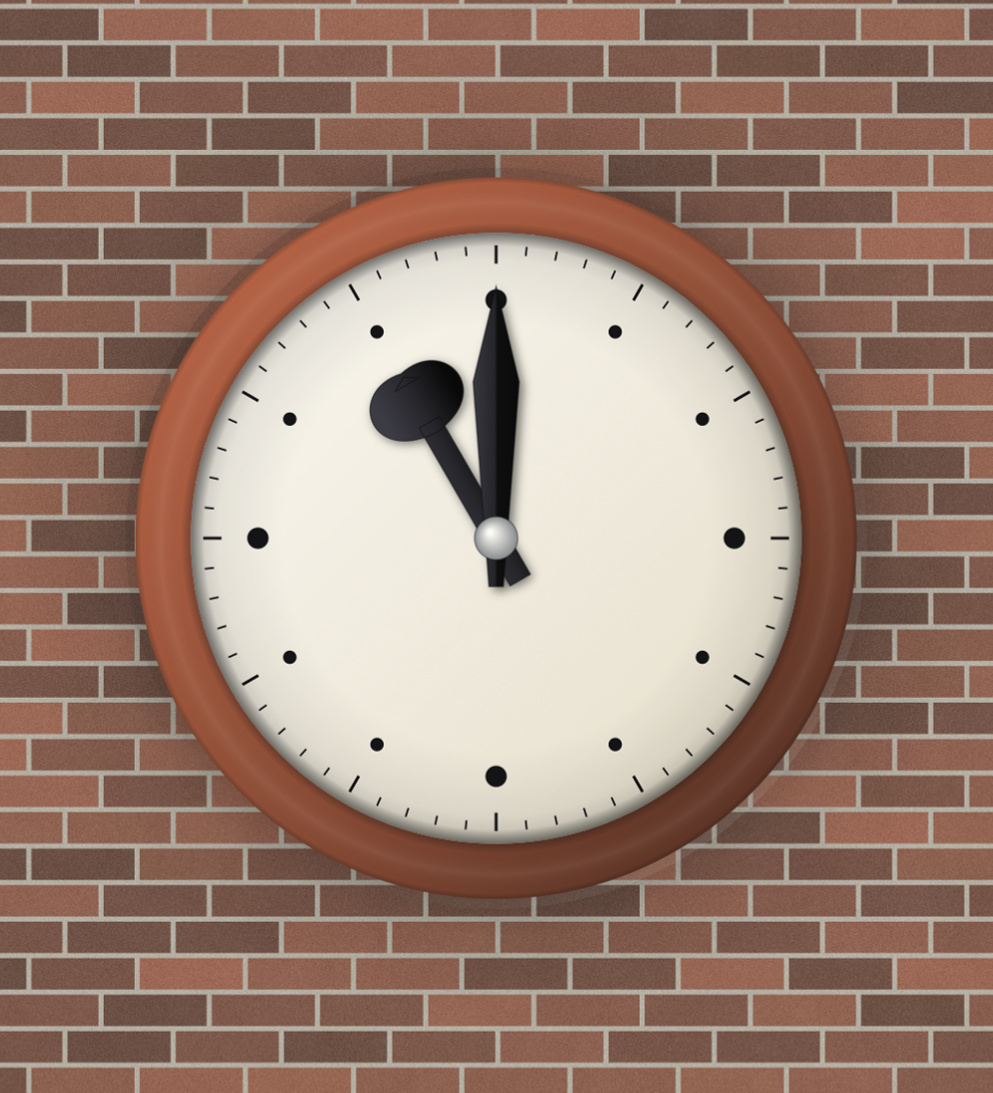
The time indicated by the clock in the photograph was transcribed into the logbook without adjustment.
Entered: 11:00
